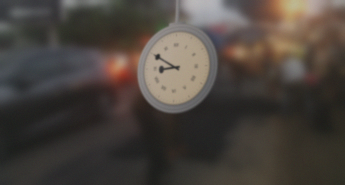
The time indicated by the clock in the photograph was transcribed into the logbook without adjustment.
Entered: 8:50
